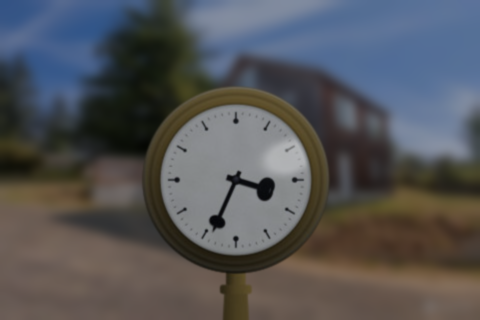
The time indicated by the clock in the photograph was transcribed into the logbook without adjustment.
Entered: 3:34
